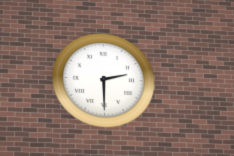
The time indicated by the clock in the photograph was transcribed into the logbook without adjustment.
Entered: 2:30
